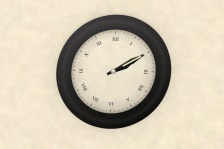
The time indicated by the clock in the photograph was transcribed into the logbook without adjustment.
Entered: 2:10
